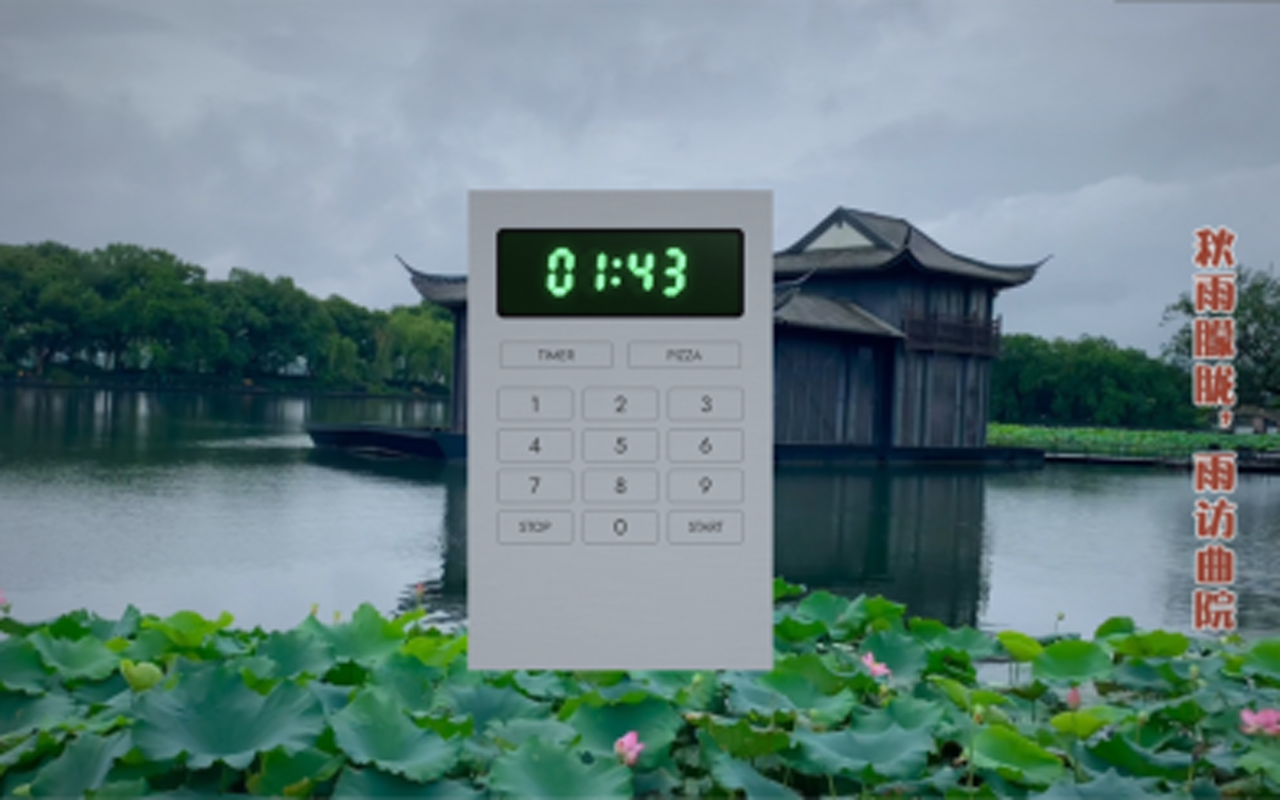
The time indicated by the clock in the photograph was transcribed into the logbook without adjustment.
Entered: 1:43
